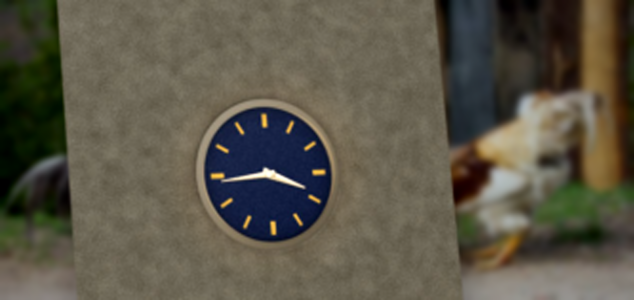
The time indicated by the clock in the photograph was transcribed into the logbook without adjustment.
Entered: 3:44
